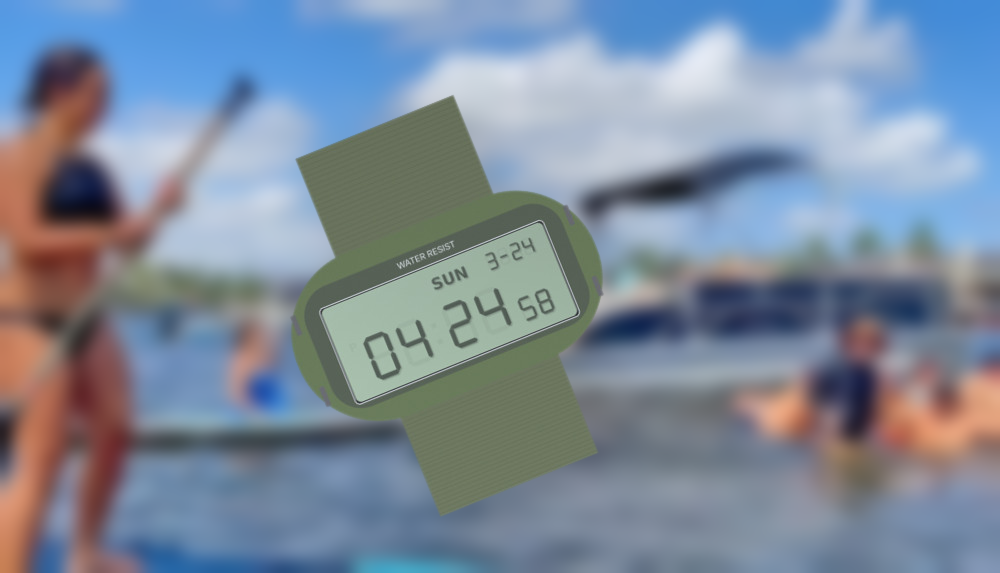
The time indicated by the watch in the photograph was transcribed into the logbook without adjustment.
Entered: 4:24:58
